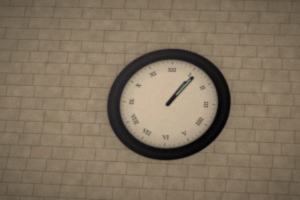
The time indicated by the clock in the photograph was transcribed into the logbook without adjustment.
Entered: 1:06
